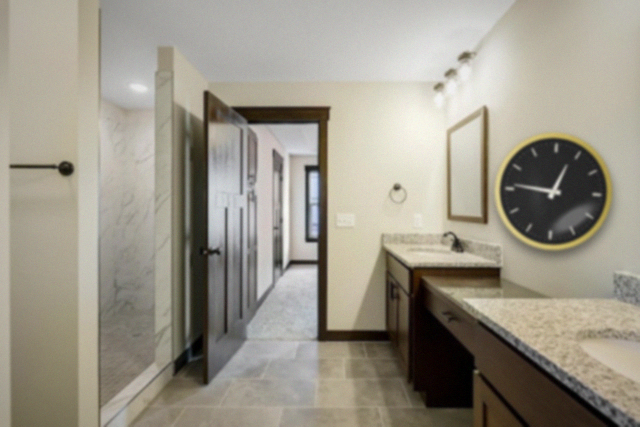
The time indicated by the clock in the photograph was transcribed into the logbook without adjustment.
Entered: 12:46
